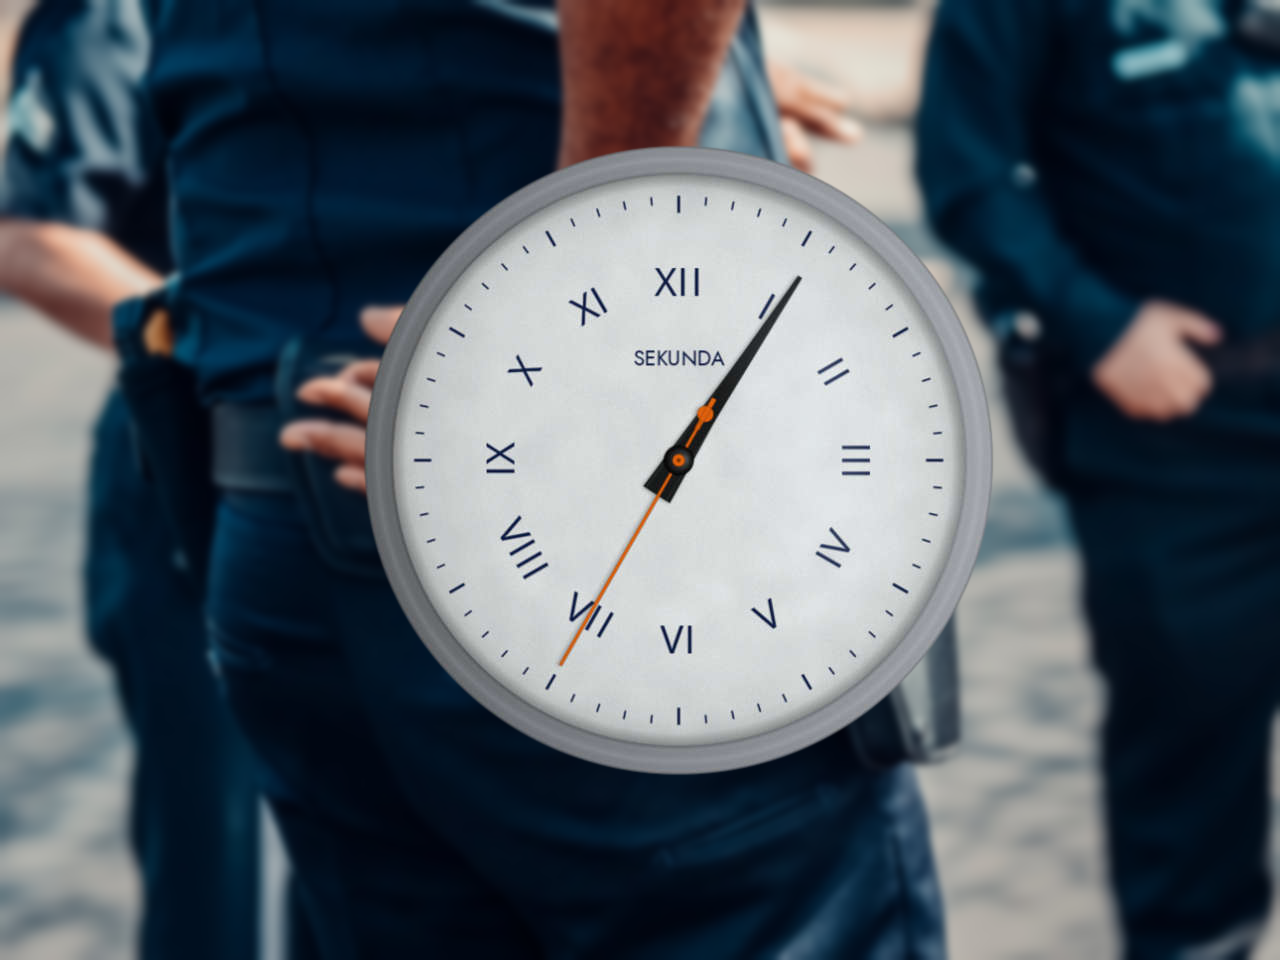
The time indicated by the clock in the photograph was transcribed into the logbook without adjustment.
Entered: 1:05:35
